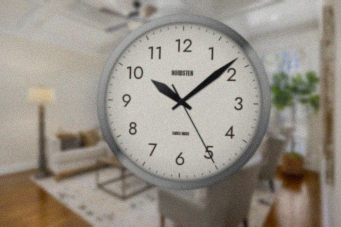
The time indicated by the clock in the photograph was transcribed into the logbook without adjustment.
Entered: 10:08:25
